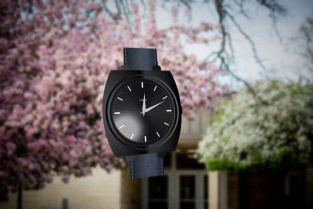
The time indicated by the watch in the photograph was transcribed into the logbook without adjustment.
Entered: 12:11
